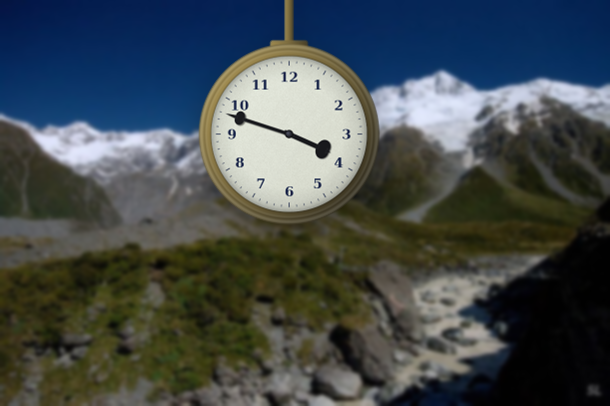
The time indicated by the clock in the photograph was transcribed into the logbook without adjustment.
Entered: 3:48
